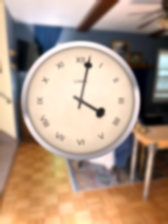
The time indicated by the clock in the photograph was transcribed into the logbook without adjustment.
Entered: 4:02
